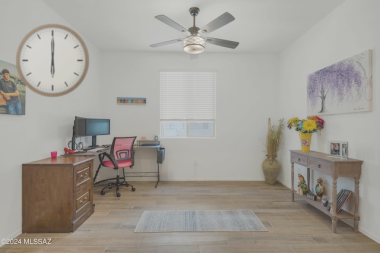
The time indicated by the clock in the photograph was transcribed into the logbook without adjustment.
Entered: 6:00
